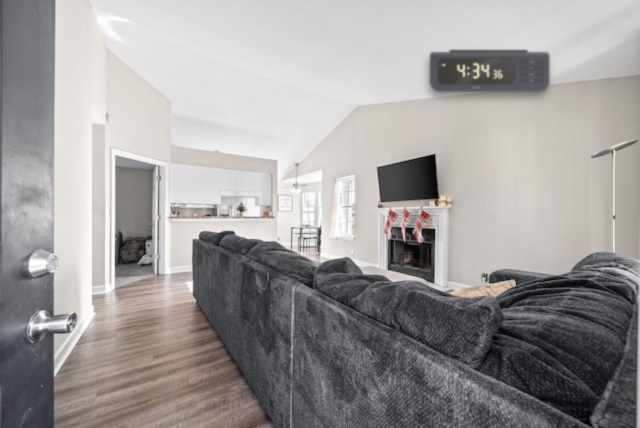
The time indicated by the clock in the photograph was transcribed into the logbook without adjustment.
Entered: 4:34
